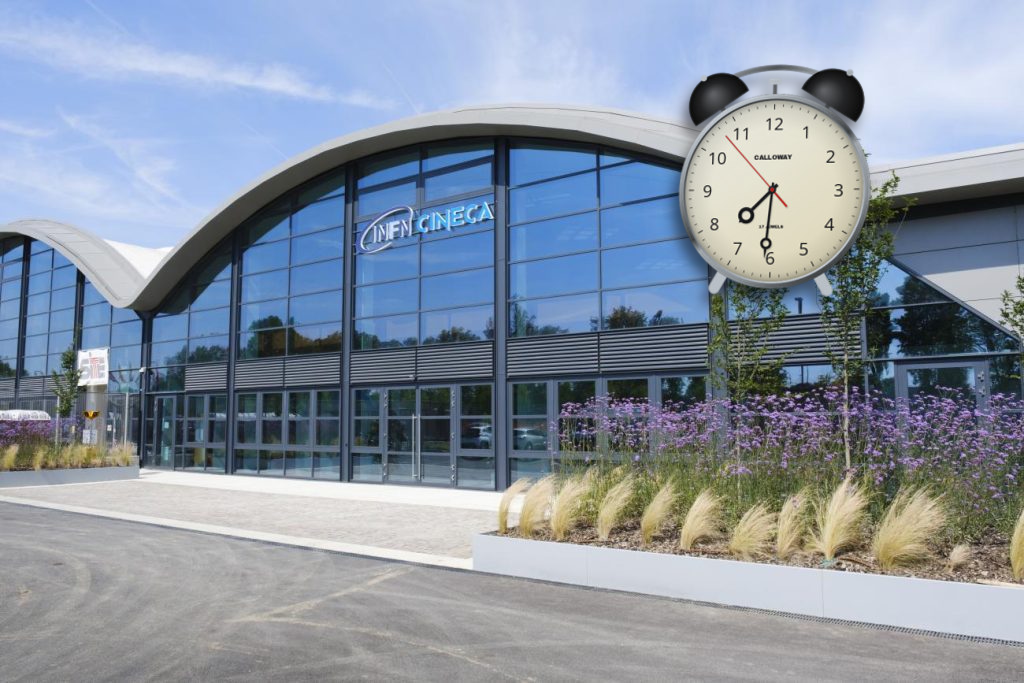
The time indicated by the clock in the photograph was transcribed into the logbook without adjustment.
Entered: 7:30:53
